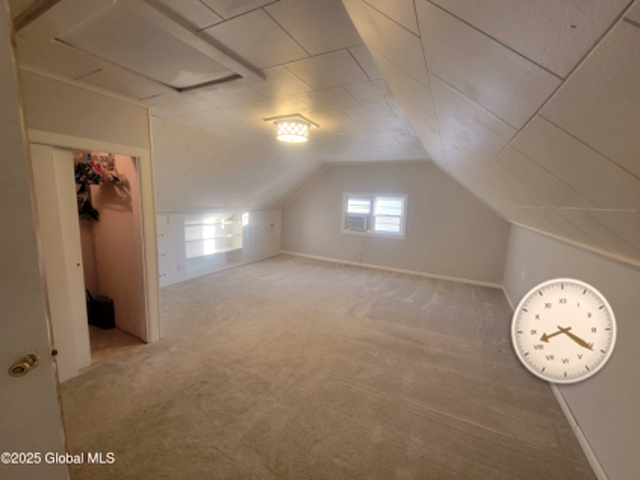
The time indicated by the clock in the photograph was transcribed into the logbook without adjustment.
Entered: 8:21
